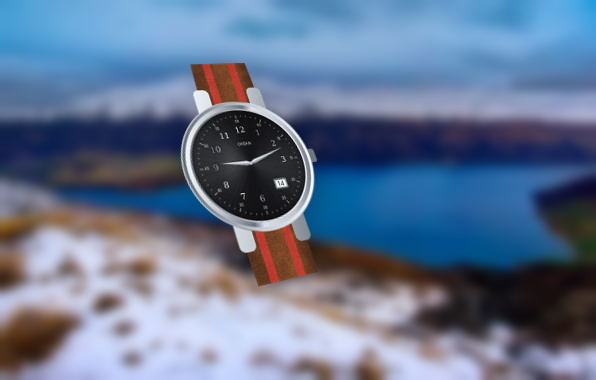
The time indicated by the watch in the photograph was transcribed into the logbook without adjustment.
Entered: 9:12
